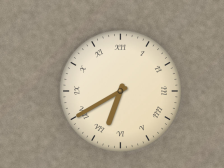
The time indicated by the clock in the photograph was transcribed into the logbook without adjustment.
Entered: 6:40
